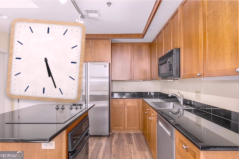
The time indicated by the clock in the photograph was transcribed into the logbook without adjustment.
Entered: 5:26
